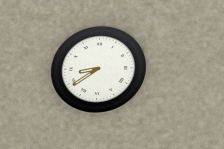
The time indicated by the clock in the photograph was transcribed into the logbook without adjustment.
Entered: 8:39
